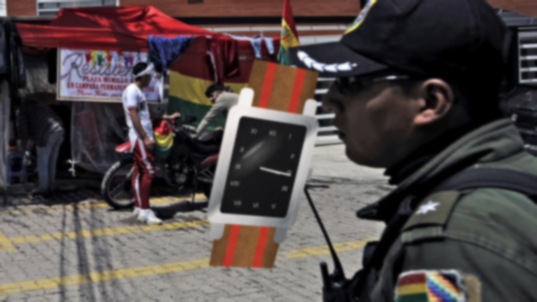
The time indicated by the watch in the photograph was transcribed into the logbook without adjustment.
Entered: 3:16
